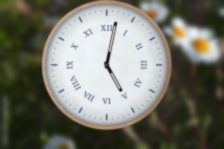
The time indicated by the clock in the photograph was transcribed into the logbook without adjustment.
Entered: 5:02
